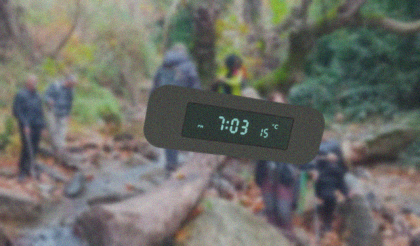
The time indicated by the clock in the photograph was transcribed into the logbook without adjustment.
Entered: 7:03
